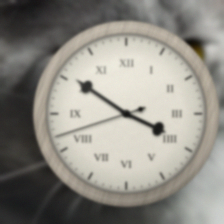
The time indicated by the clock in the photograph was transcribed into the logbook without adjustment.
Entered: 3:50:42
